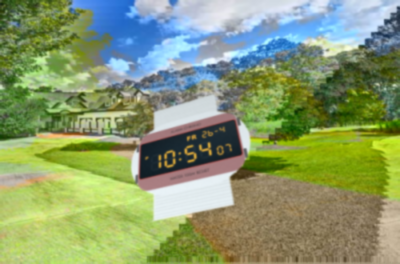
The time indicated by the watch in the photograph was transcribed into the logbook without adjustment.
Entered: 10:54
